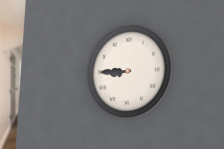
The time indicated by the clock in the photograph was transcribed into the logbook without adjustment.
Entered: 8:45
